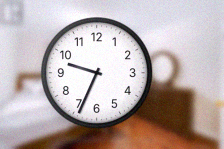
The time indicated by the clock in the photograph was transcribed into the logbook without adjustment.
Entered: 9:34
